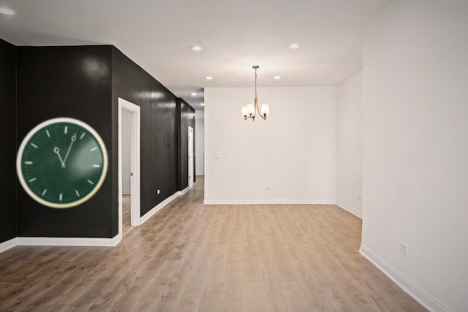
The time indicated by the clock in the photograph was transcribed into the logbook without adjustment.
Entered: 11:03
